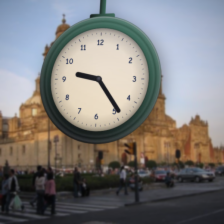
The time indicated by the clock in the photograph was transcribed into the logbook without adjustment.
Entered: 9:24
